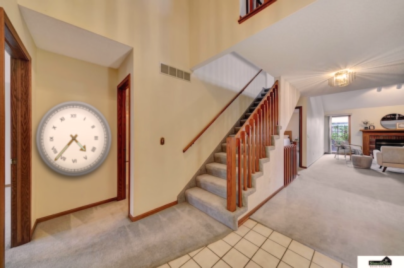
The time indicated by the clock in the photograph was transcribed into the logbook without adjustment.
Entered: 4:37
